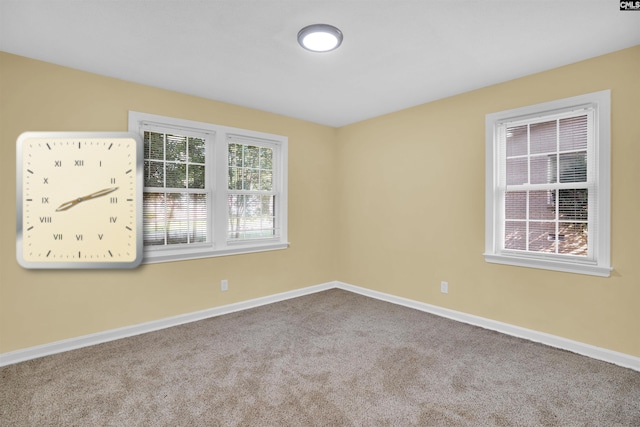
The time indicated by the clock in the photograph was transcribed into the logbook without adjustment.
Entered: 8:12
